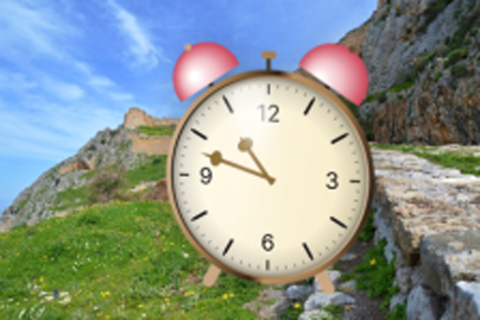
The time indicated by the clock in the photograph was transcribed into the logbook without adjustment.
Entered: 10:48
